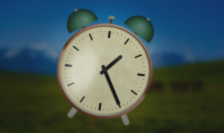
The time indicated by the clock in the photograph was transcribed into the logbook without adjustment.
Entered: 1:25
